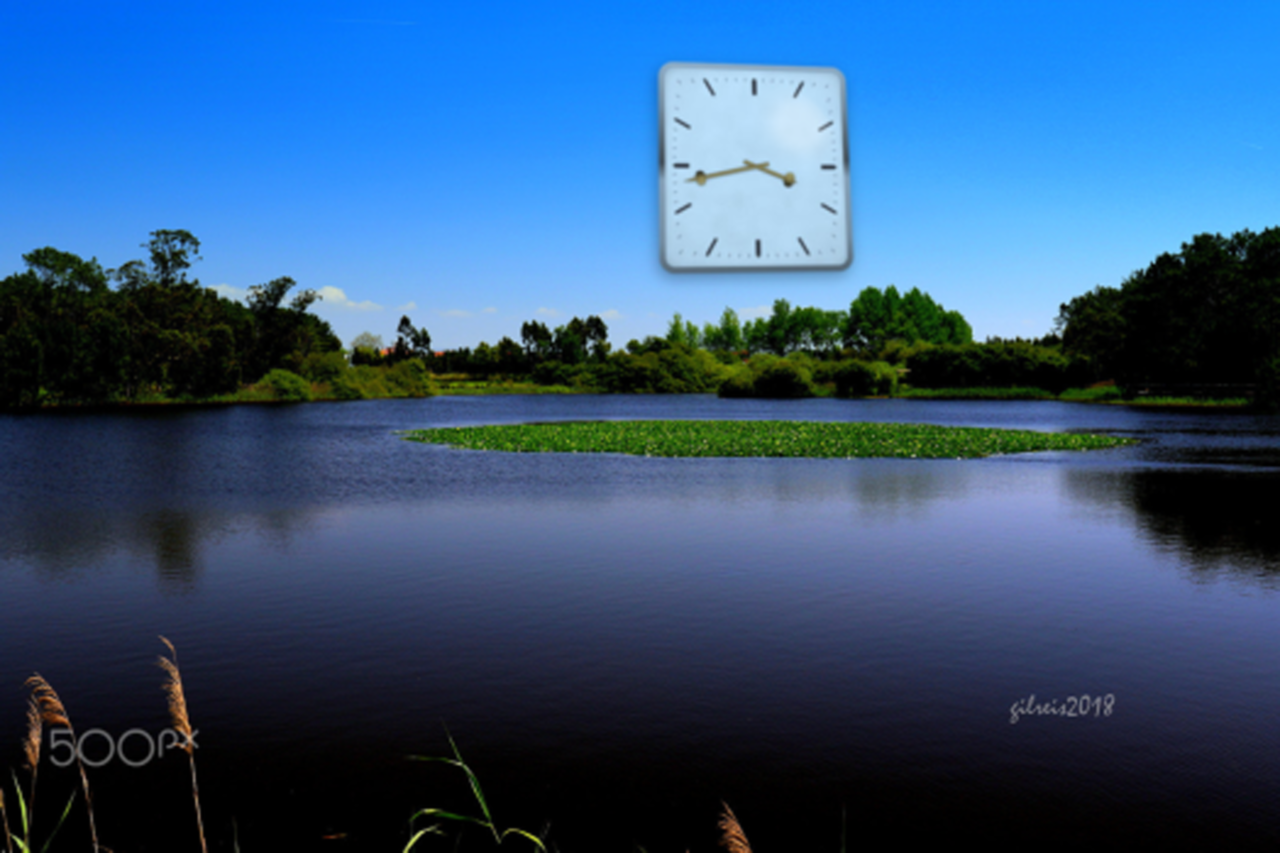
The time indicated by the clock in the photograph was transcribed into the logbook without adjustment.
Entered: 3:43
